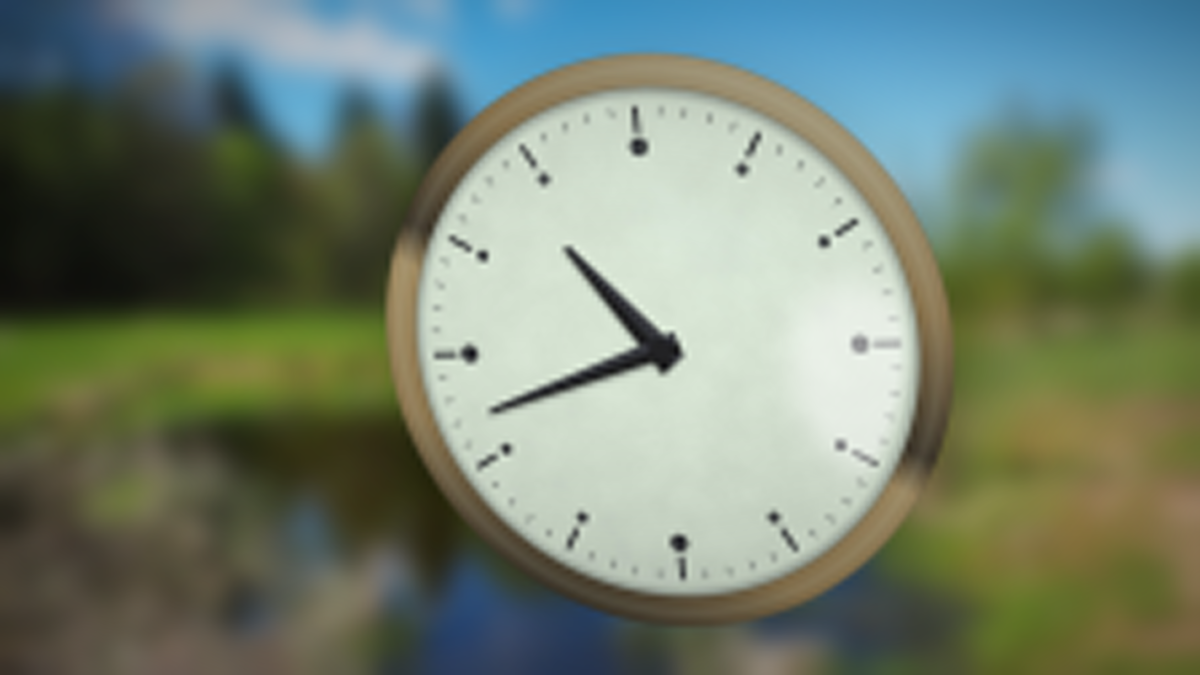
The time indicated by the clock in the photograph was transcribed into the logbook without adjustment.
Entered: 10:42
